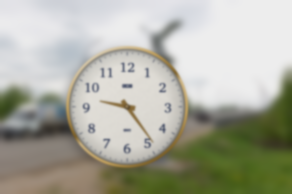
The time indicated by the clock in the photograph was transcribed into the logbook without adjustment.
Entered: 9:24
